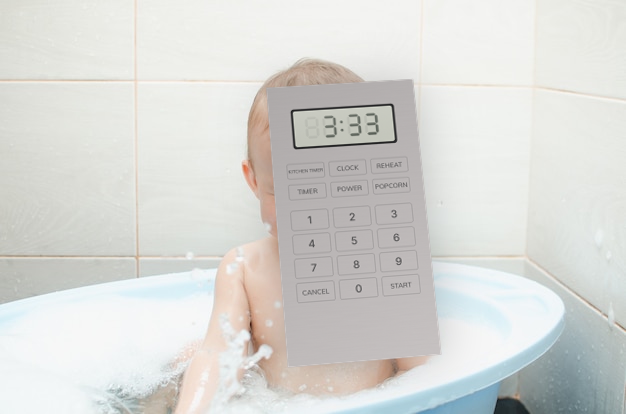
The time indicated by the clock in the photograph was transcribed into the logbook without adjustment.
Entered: 3:33
